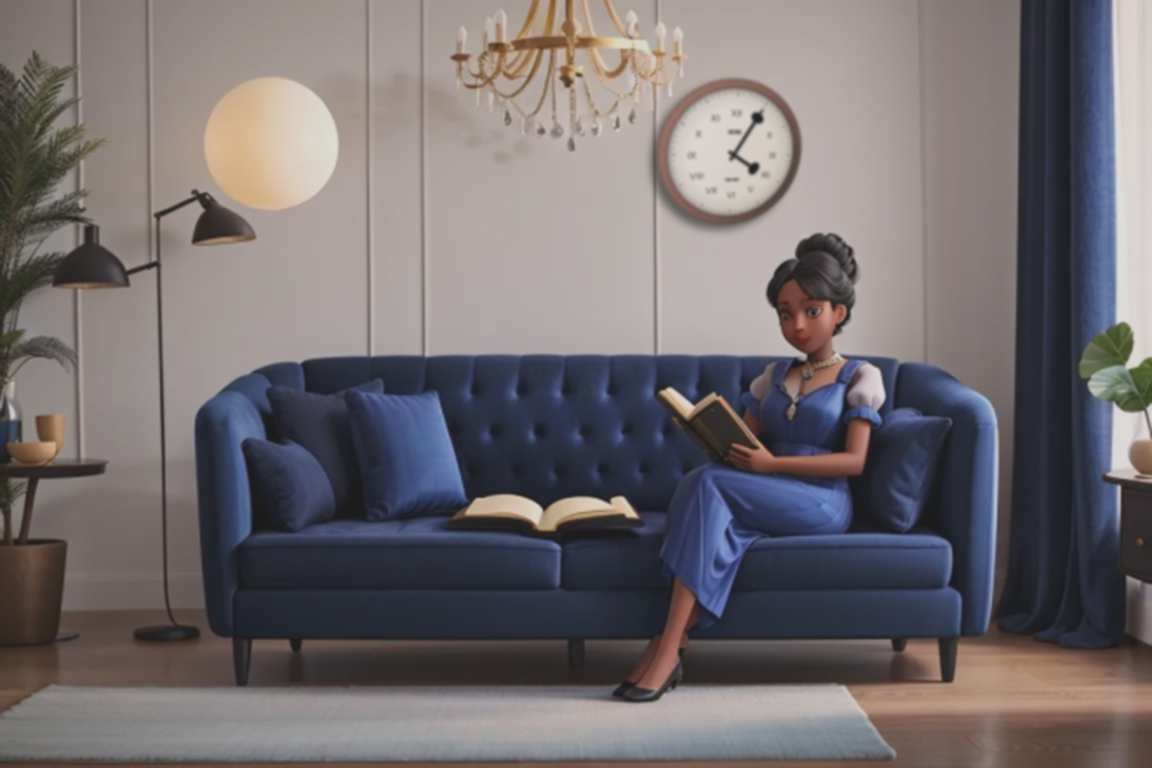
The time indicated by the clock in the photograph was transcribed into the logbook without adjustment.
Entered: 4:05
